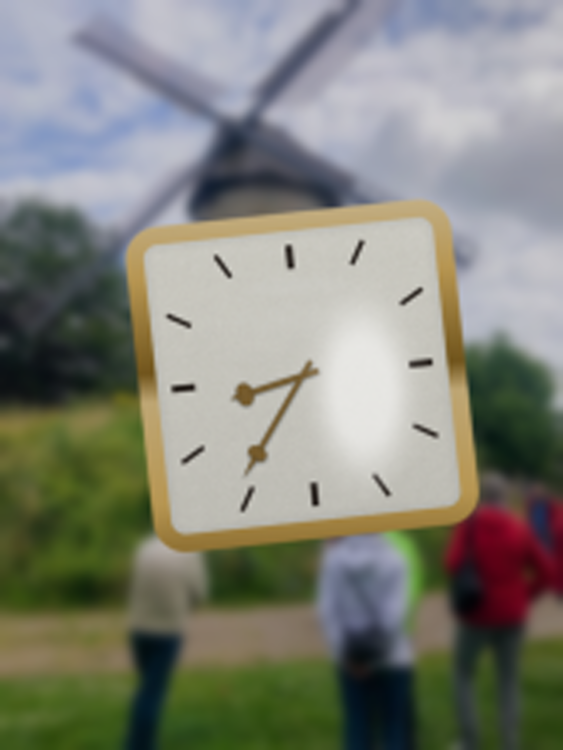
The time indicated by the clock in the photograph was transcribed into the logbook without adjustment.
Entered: 8:36
